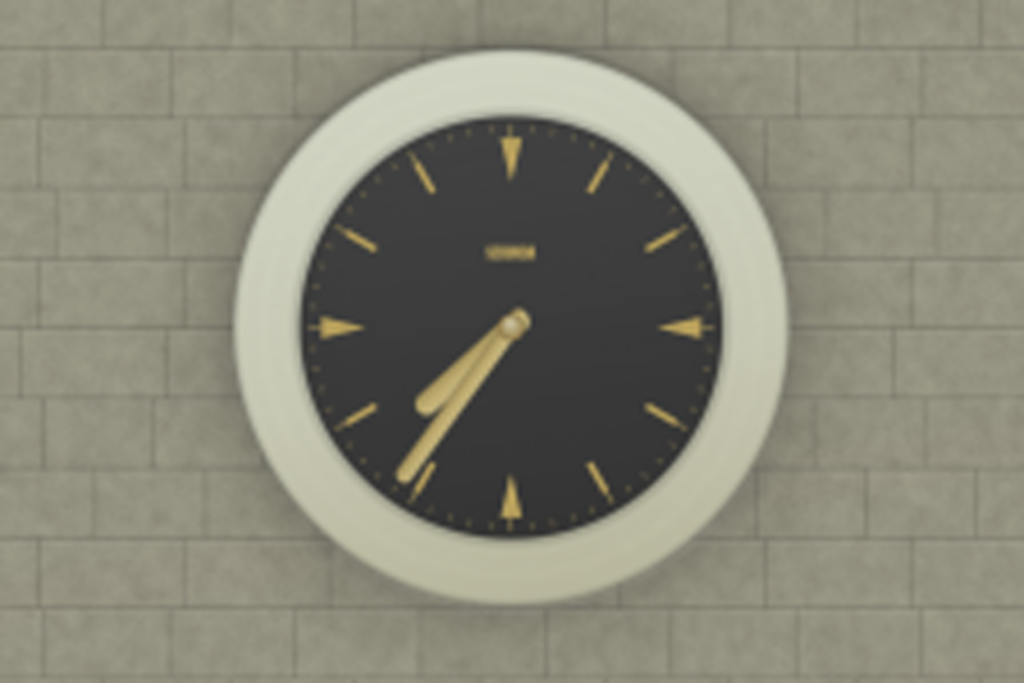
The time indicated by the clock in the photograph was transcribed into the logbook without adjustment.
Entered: 7:36
